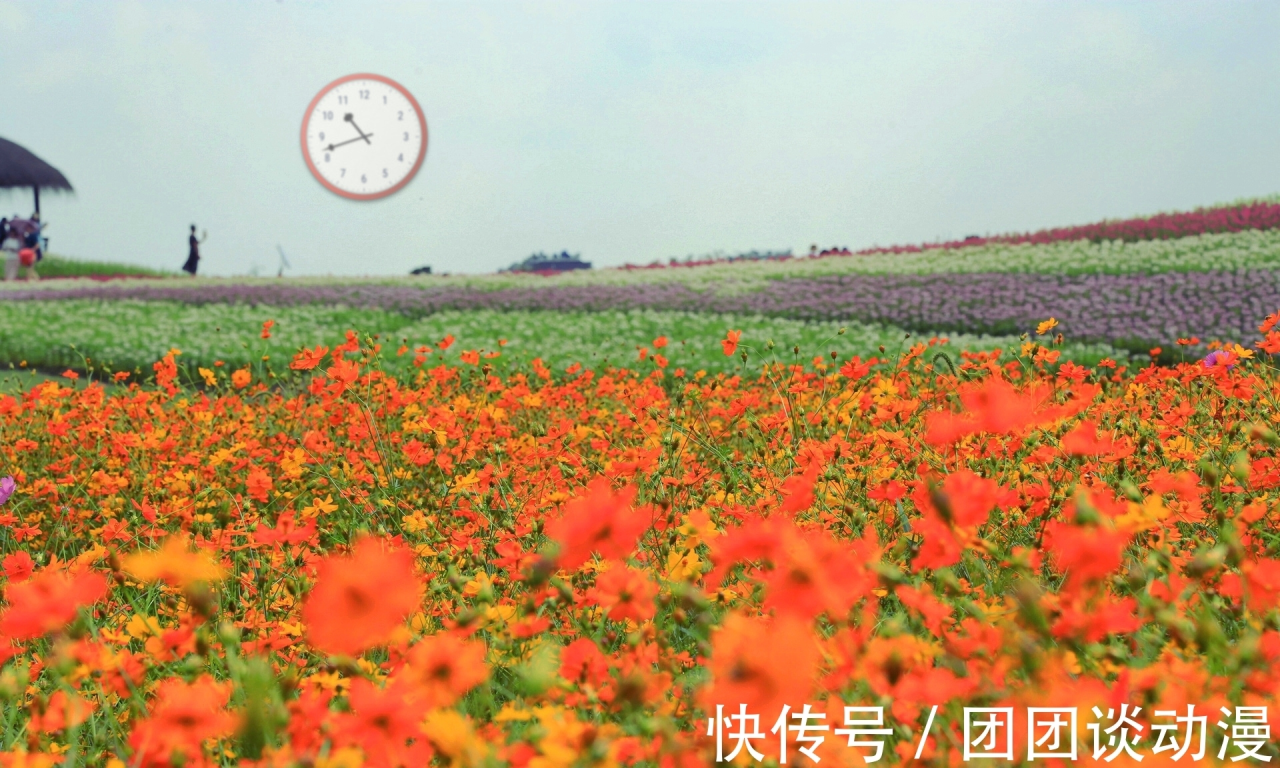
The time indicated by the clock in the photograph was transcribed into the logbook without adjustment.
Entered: 10:42
